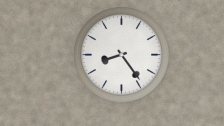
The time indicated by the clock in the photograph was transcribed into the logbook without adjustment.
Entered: 8:24
